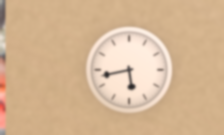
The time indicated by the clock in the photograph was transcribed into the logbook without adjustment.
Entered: 5:43
